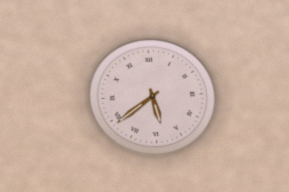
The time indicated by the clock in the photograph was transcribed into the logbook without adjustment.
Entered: 5:39
